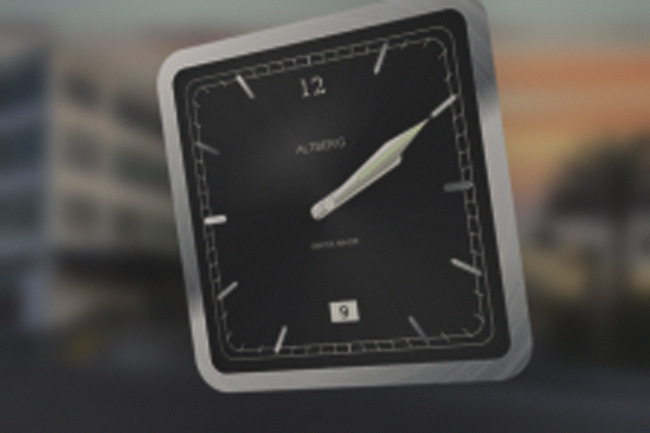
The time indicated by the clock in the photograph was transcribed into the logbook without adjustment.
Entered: 2:10
